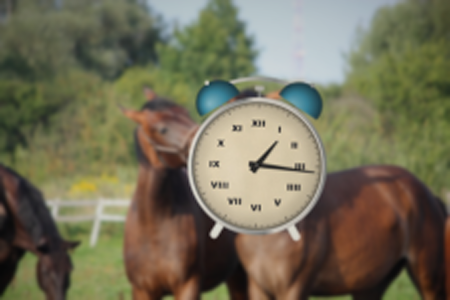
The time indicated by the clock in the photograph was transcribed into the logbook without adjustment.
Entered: 1:16
